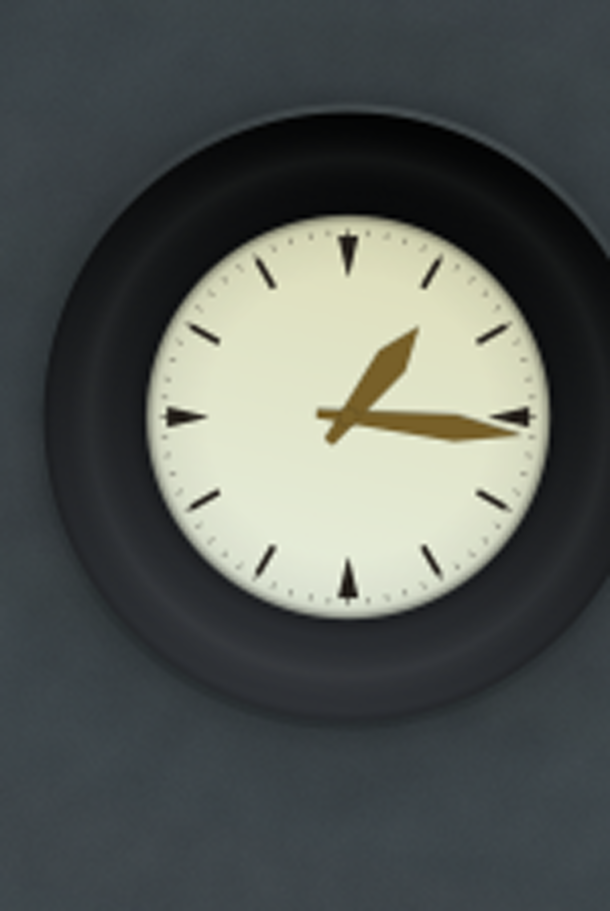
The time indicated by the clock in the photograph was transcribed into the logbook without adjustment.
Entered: 1:16
